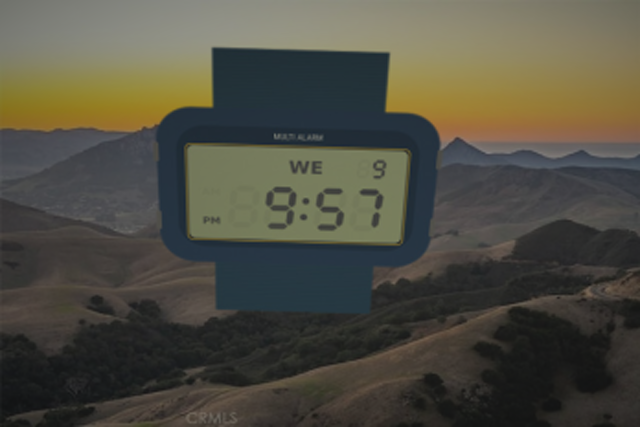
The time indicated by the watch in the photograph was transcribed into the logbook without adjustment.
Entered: 9:57
